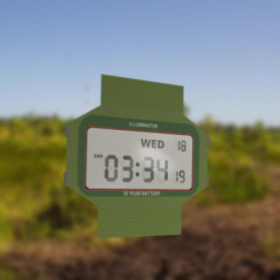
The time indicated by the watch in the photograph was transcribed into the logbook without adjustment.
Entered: 3:34:19
